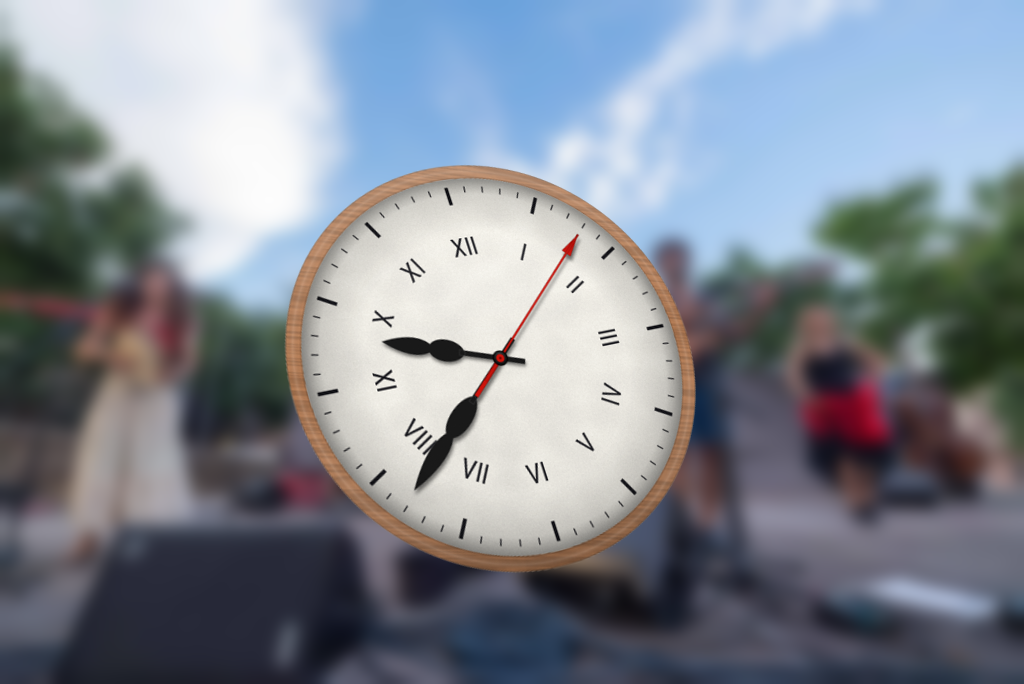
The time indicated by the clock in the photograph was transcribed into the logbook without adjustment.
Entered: 9:38:08
